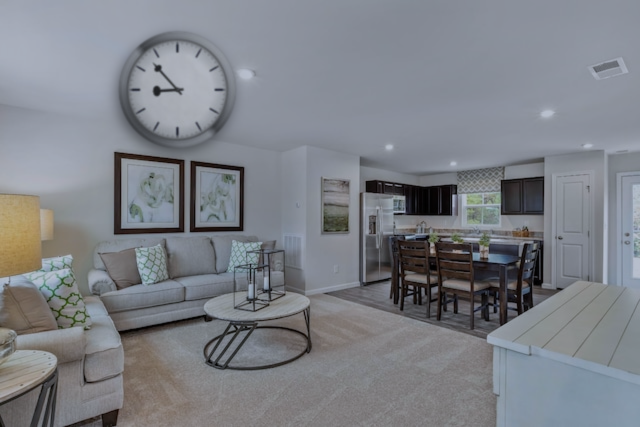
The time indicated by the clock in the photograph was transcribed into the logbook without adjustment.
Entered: 8:53
